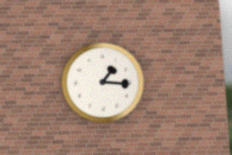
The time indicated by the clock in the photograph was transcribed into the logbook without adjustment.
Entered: 1:16
